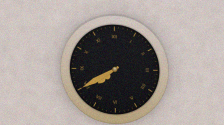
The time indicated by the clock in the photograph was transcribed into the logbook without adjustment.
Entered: 7:40
